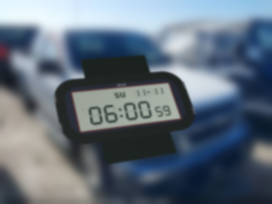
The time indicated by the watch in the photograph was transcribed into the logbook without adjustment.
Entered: 6:00:59
